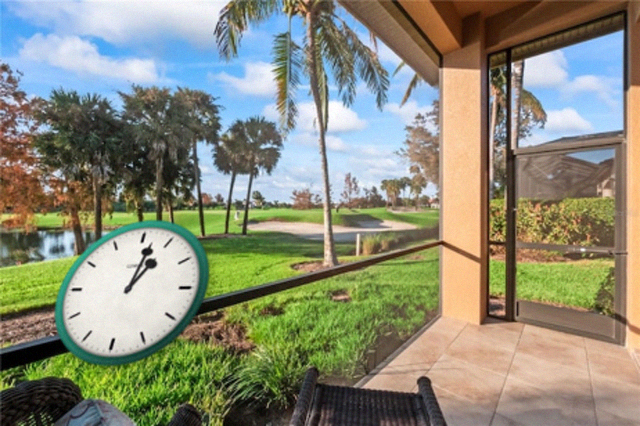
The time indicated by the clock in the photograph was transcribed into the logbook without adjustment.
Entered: 1:02
